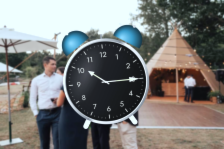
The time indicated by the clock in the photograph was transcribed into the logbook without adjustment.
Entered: 10:15
